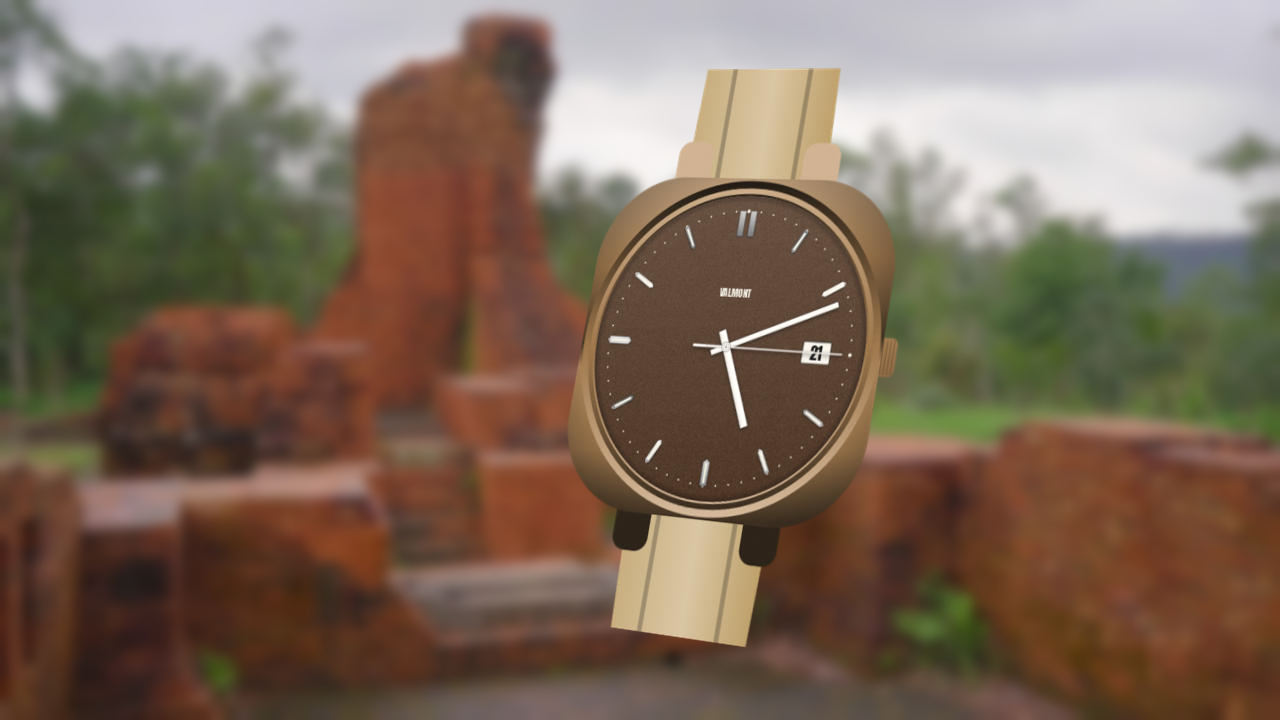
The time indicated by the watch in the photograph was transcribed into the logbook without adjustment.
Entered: 5:11:15
